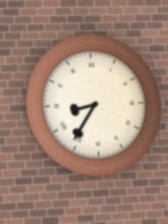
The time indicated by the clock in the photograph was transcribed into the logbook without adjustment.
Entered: 8:36
